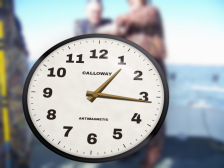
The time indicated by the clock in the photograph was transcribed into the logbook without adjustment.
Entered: 1:16
